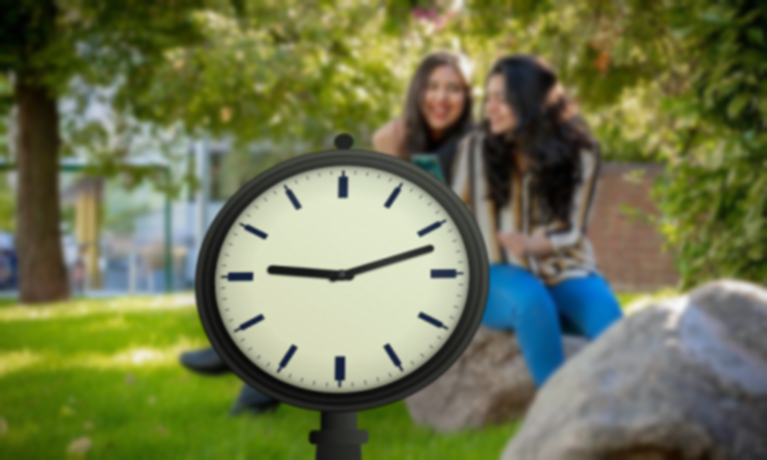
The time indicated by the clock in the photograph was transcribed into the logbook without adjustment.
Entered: 9:12
